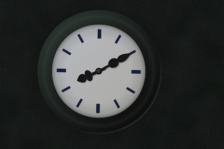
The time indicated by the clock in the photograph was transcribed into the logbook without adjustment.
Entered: 8:10
